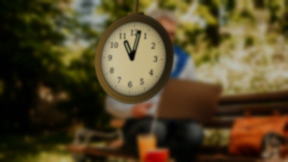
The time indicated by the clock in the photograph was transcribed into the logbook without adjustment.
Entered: 11:02
